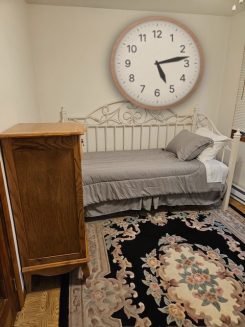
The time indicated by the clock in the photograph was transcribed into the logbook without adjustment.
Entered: 5:13
